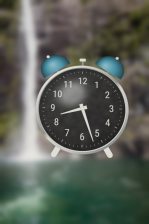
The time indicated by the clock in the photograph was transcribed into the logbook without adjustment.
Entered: 8:27
